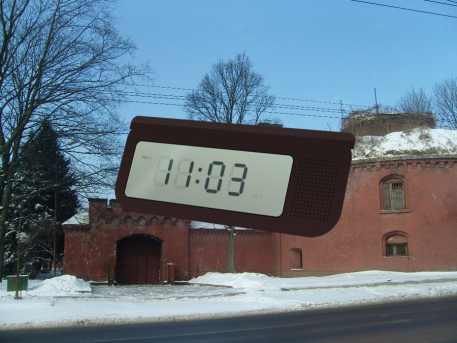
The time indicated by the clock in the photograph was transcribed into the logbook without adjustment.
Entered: 11:03
